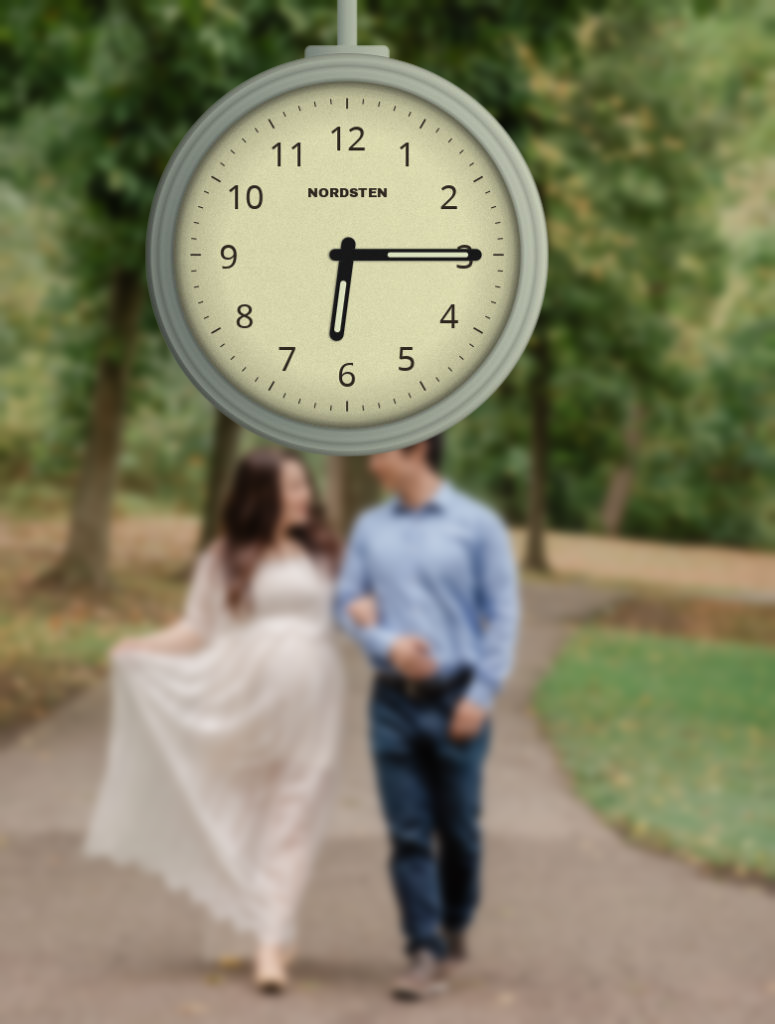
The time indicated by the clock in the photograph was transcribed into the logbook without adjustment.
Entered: 6:15
